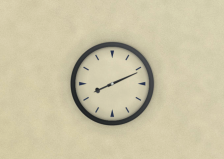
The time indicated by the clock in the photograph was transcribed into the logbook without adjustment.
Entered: 8:11
